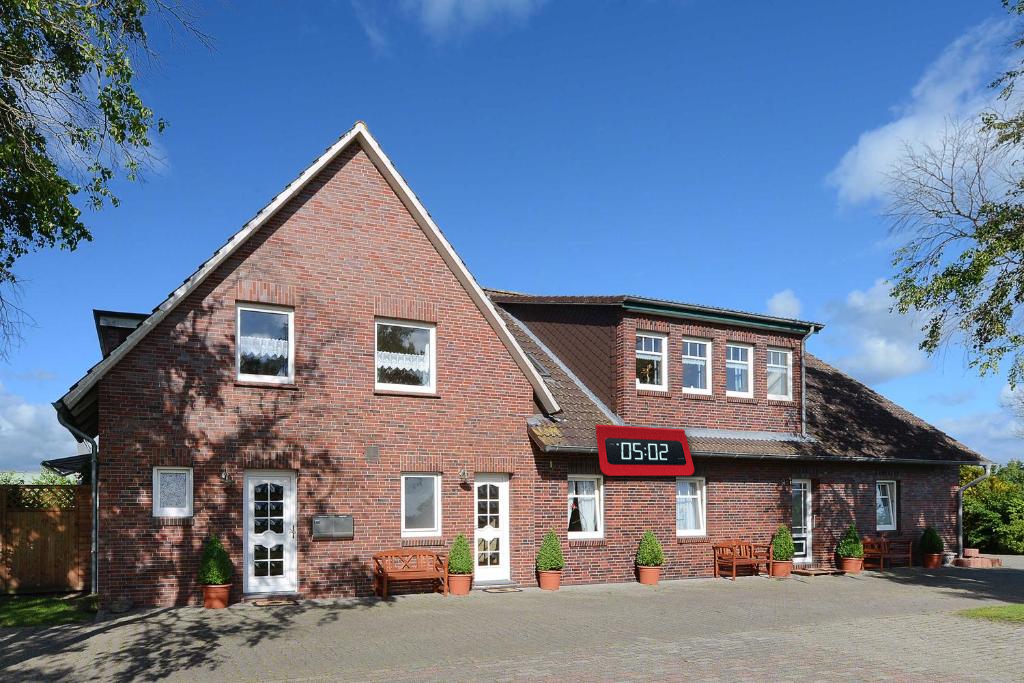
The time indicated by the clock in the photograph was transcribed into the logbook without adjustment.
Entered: 5:02
